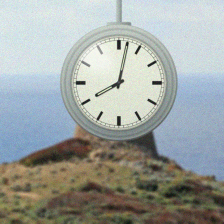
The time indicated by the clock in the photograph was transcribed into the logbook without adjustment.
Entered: 8:02
